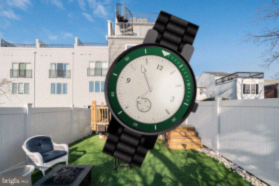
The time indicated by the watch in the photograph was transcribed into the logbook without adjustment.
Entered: 6:53
